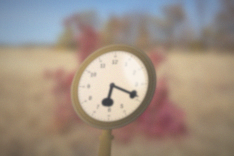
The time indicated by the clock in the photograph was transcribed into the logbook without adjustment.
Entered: 6:19
